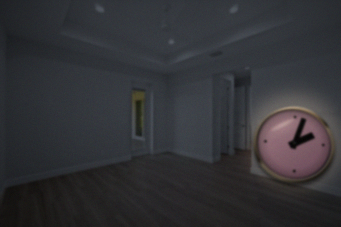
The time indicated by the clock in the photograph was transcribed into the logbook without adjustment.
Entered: 2:03
